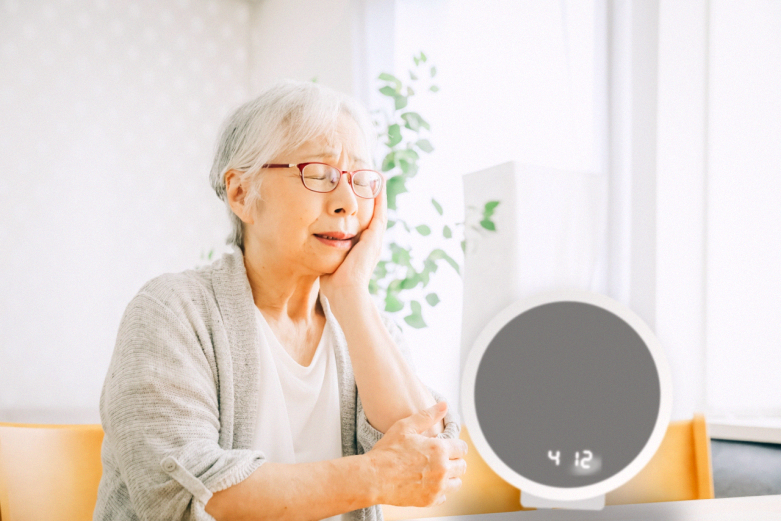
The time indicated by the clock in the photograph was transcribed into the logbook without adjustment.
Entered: 4:12
